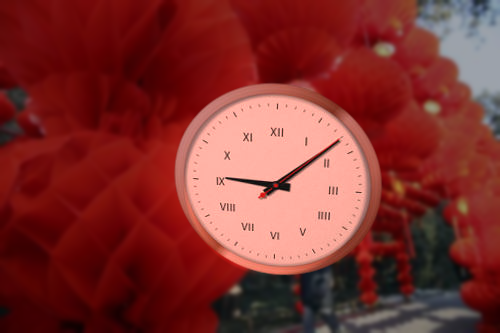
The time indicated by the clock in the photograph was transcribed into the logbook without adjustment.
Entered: 9:08:08
